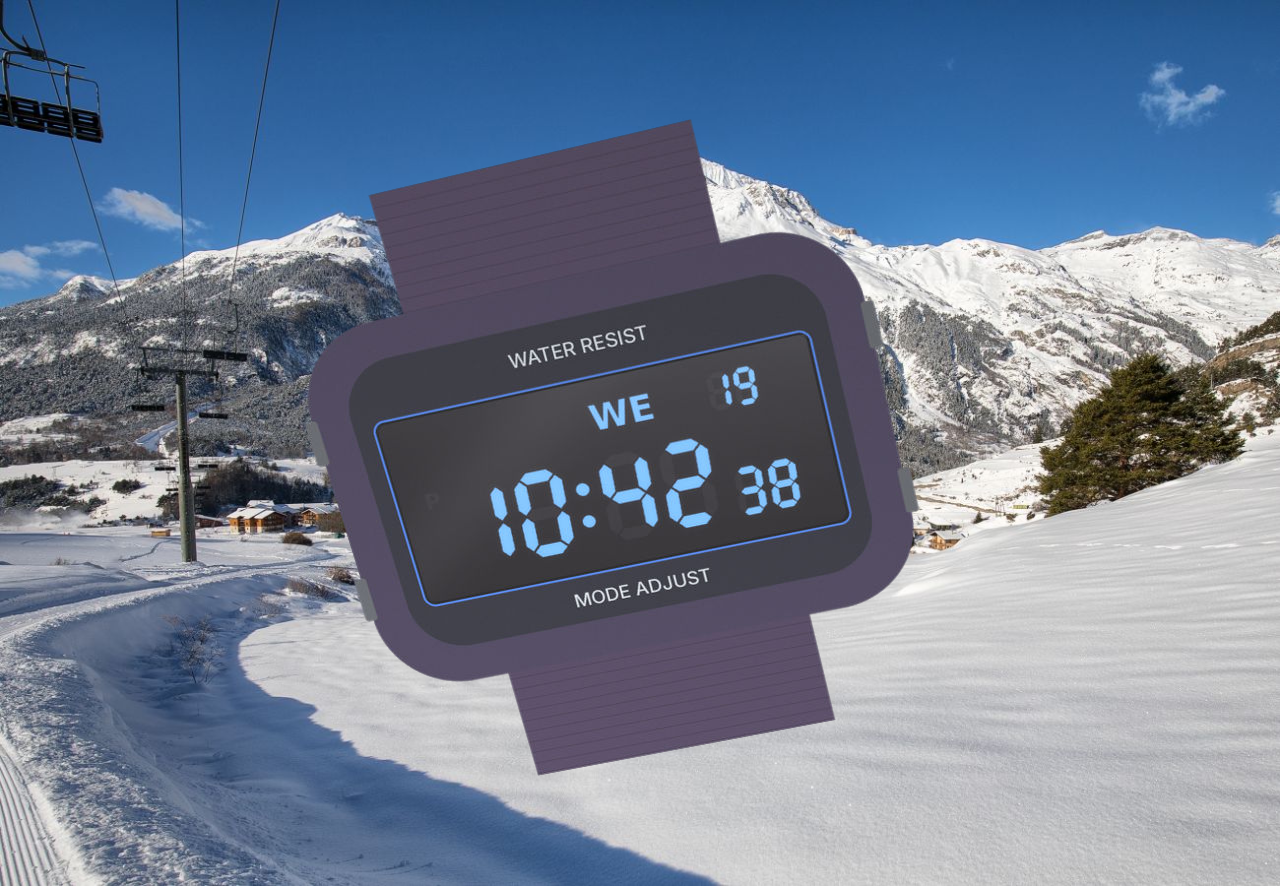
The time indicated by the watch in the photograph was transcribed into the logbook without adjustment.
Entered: 10:42:38
